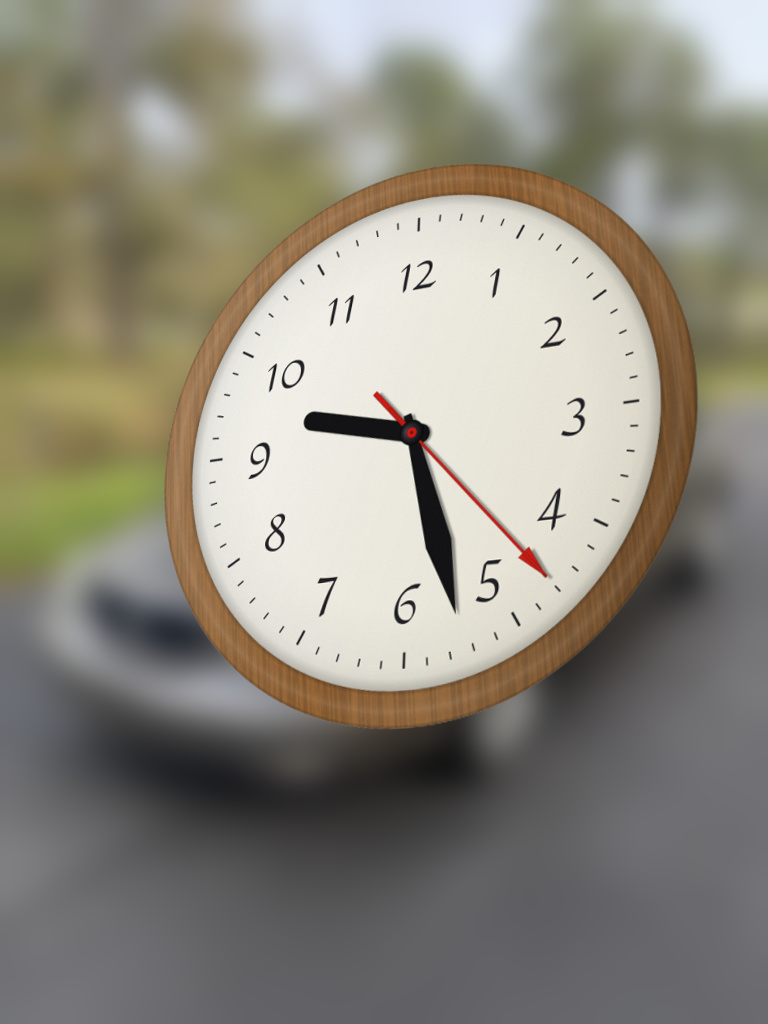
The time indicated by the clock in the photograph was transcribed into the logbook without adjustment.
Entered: 9:27:23
